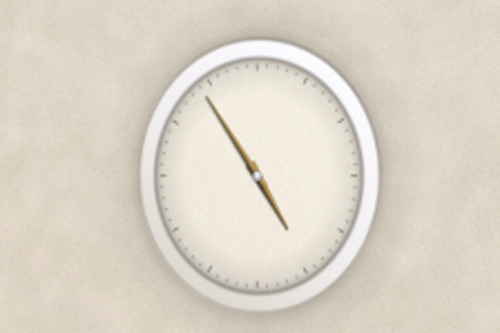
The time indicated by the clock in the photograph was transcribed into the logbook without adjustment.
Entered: 4:54
